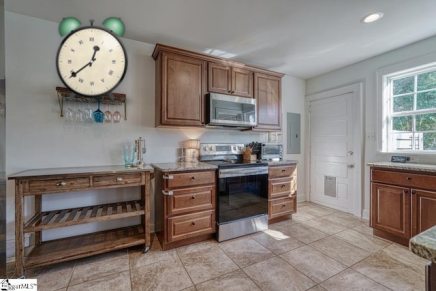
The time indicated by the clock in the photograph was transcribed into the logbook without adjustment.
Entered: 12:39
